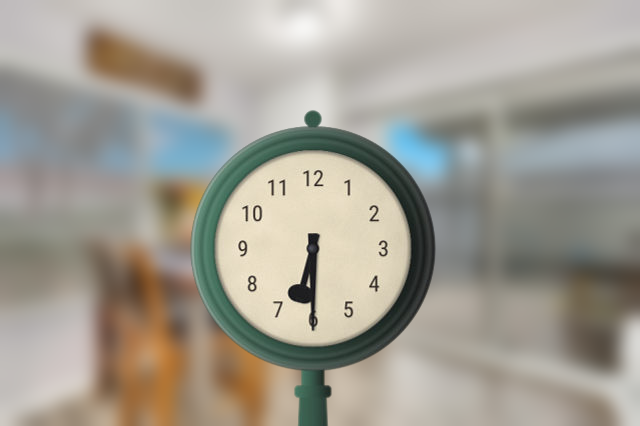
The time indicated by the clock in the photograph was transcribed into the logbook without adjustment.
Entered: 6:30
